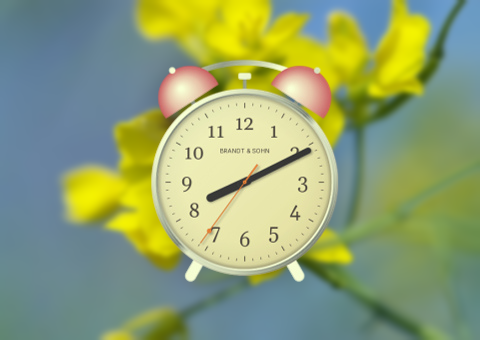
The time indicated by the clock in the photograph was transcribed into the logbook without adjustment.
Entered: 8:10:36
